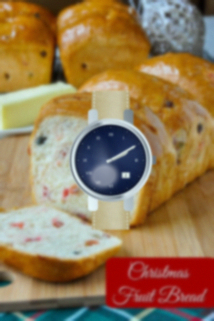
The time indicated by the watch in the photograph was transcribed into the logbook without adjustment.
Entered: 2:10
